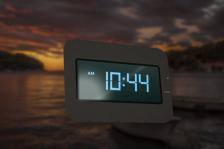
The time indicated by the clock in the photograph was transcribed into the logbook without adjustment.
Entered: 10:44
